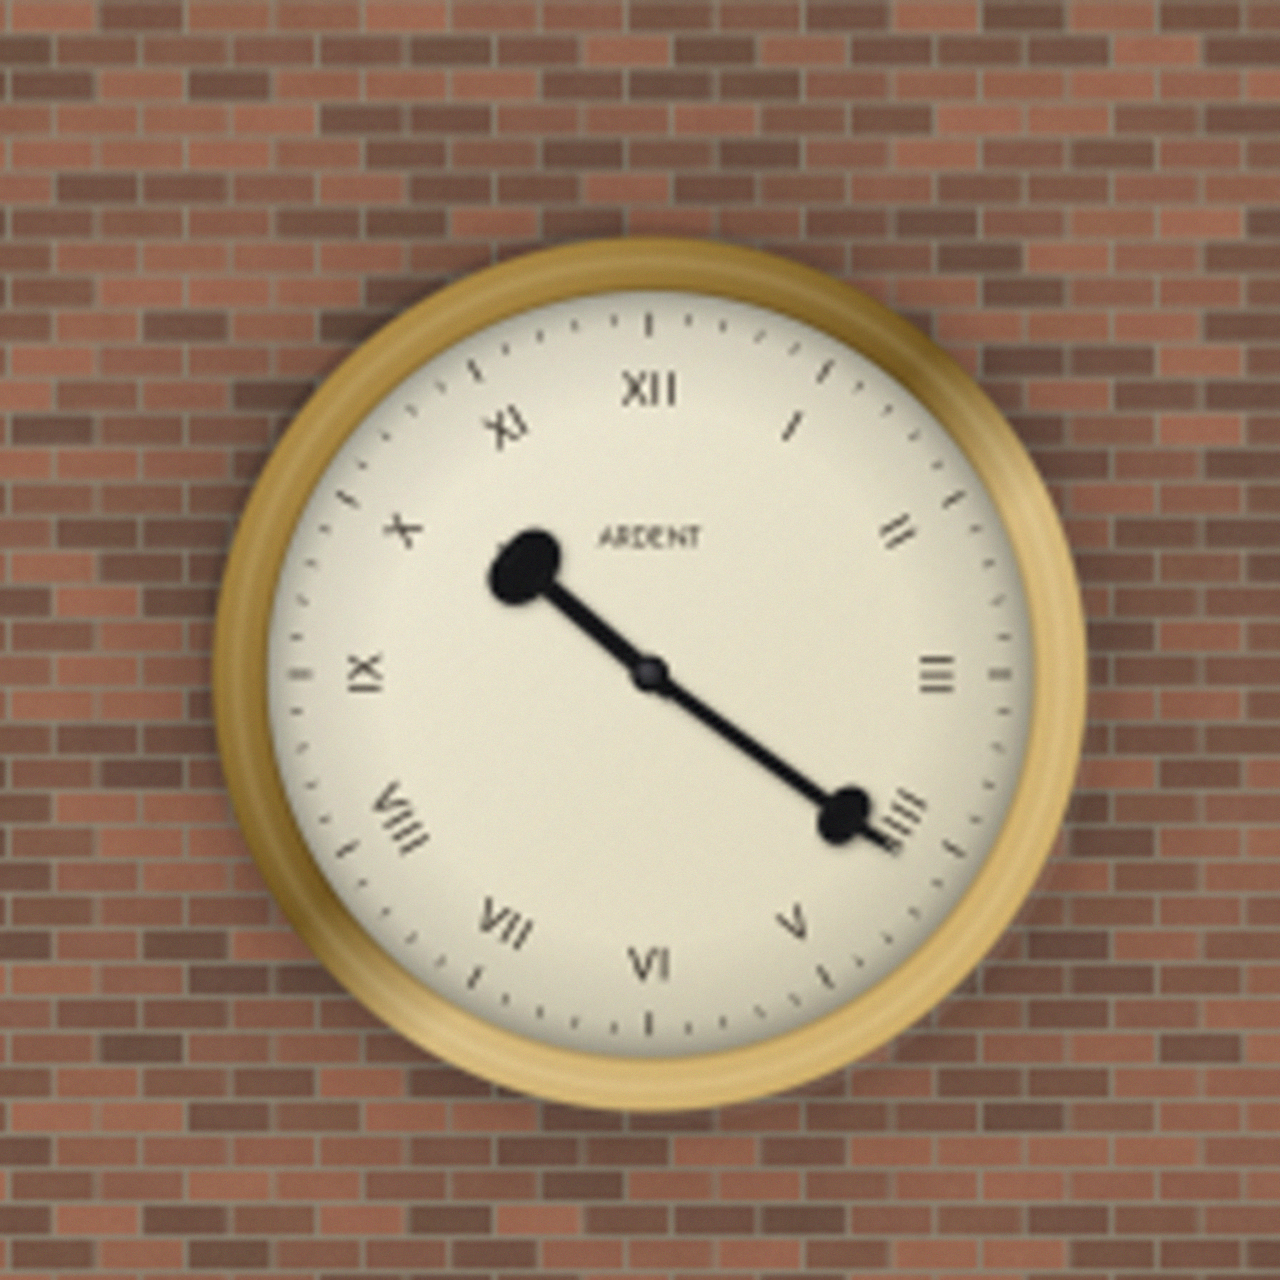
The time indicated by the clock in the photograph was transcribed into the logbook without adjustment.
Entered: 10:21
